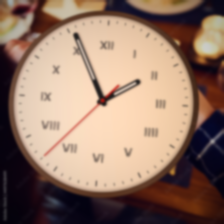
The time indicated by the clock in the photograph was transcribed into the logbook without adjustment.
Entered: 1:55:37
